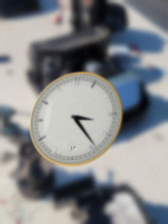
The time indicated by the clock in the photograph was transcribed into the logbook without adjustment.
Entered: 3:24
